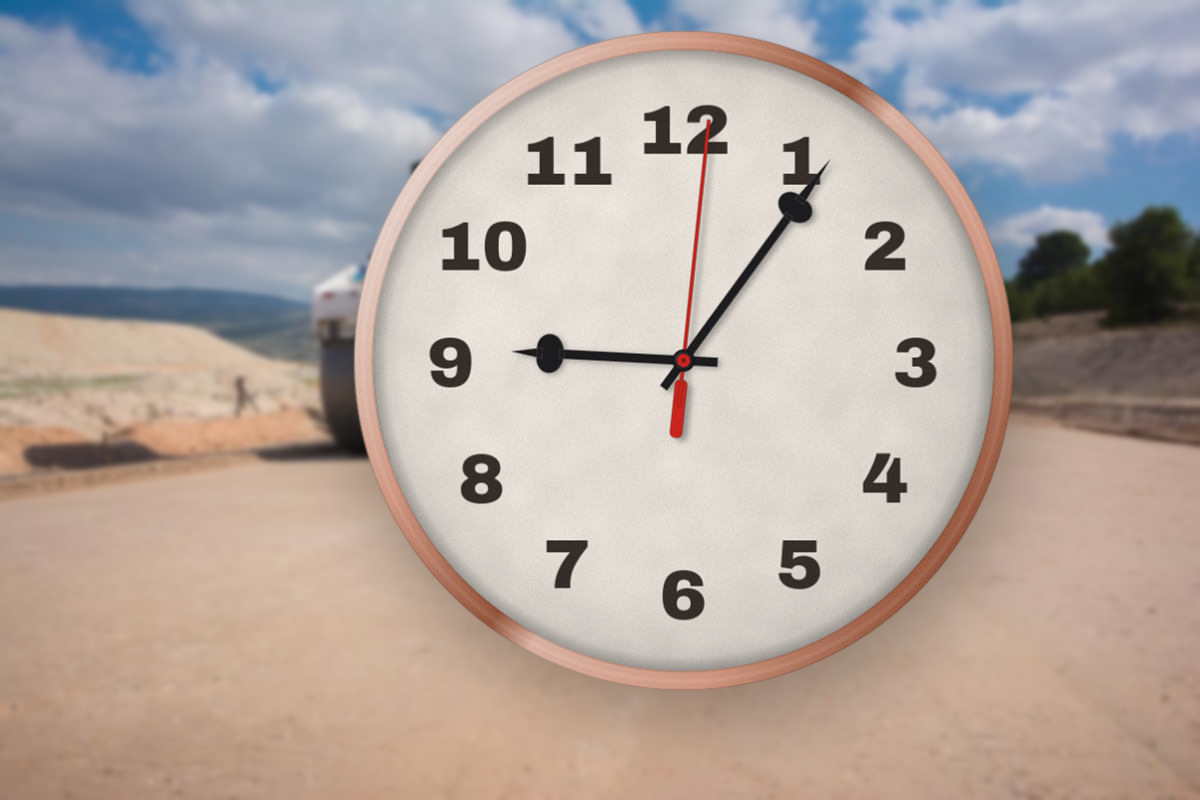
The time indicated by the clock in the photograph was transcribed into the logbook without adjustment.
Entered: 9:06:01
